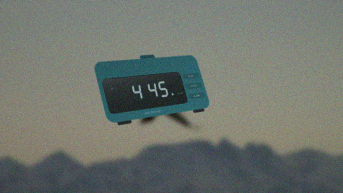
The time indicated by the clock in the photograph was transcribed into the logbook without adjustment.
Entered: 4:45
